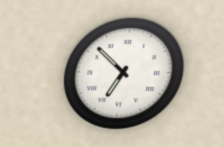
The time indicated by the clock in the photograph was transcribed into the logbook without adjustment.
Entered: 6:52
